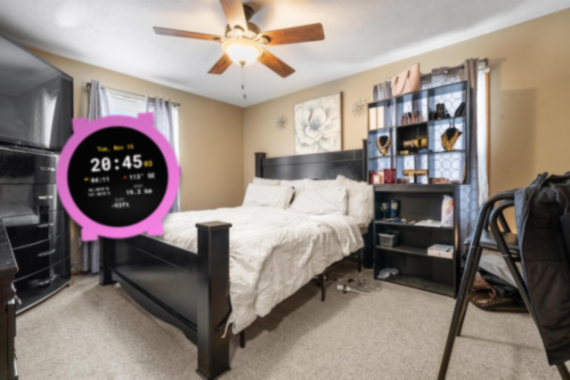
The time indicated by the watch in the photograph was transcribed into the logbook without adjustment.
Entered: 20:45
